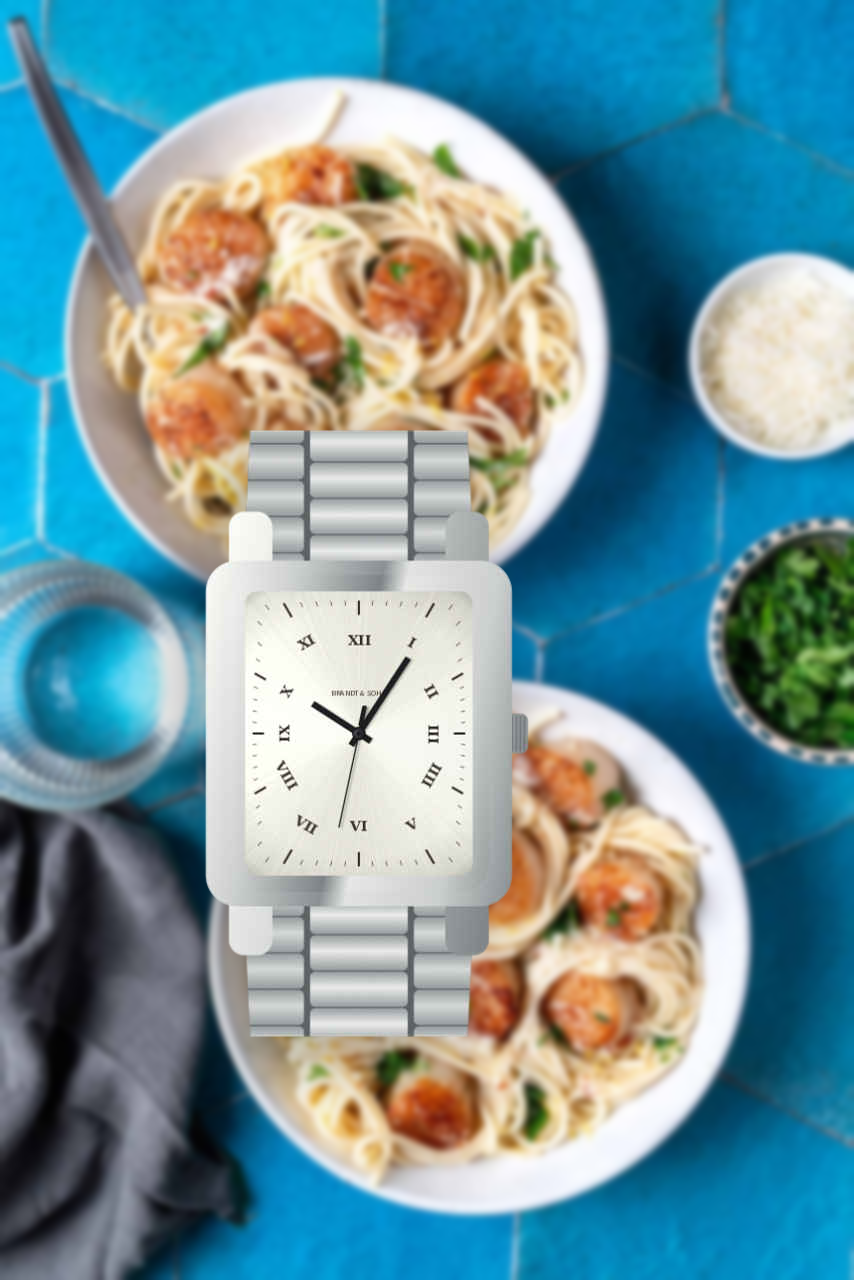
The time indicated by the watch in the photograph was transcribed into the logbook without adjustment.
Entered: 10:05:32
